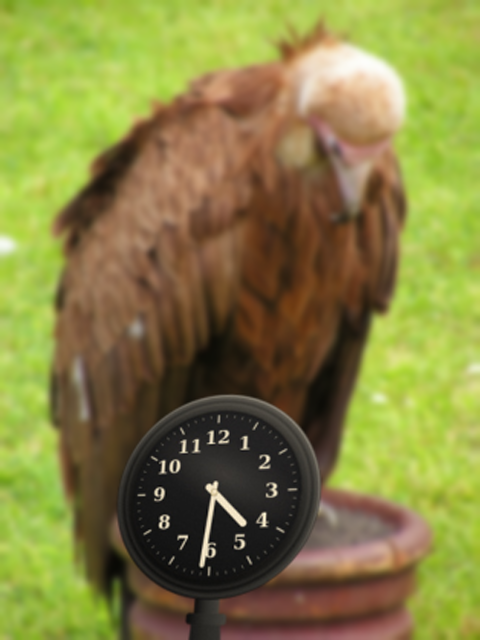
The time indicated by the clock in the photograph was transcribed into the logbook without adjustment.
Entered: 4:31
